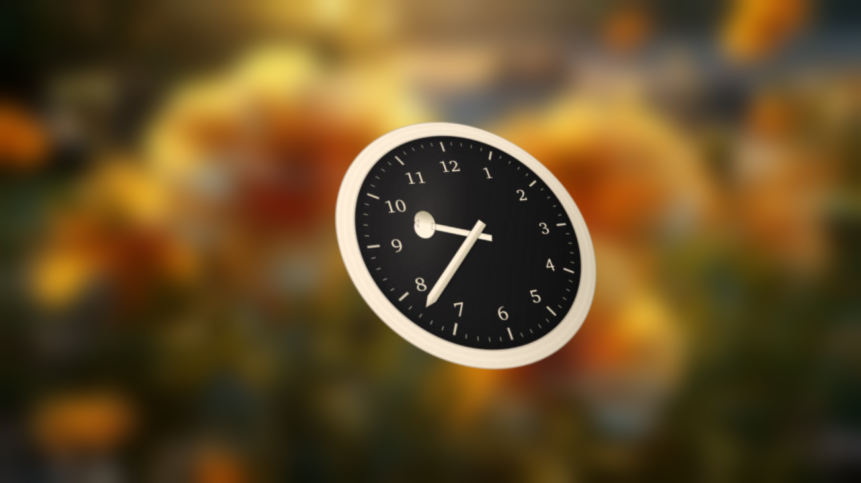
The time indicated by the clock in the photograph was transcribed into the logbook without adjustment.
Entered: 9:38
